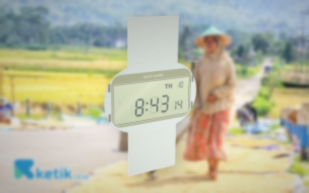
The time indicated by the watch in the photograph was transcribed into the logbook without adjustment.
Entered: 8:43:14
